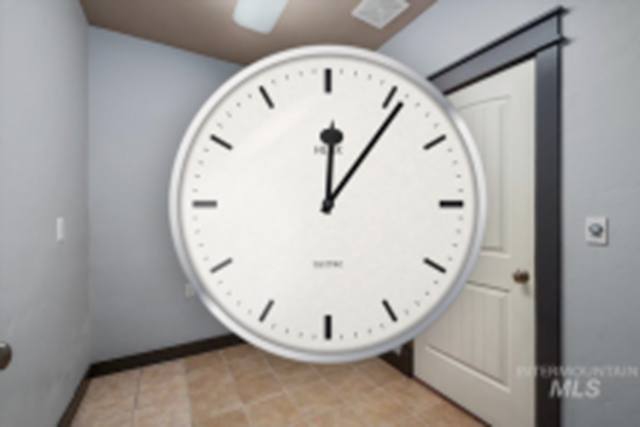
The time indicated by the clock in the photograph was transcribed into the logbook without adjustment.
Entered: 12:06
